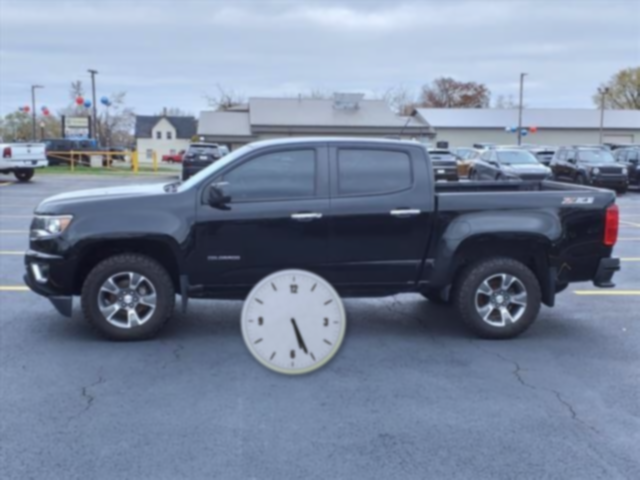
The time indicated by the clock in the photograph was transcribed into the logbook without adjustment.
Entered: 5:26
